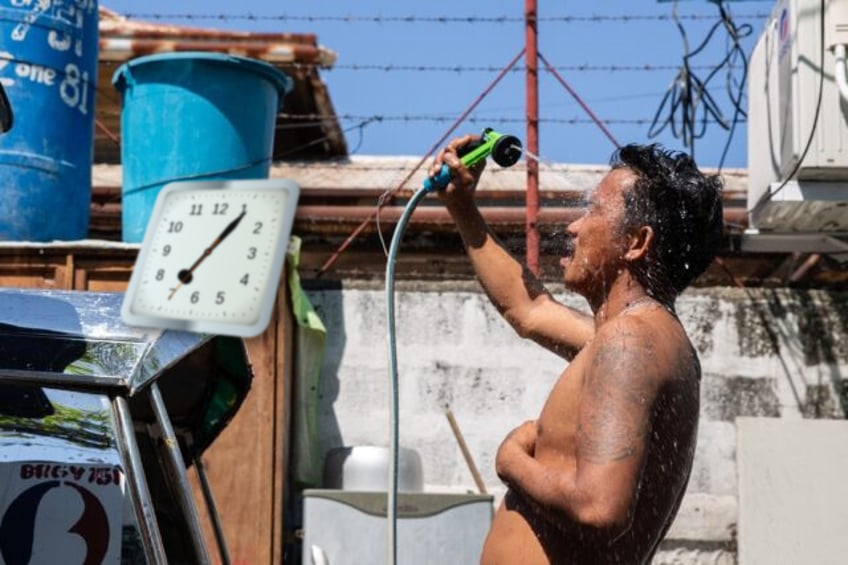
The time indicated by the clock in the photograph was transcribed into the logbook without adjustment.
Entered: 7:05:35
